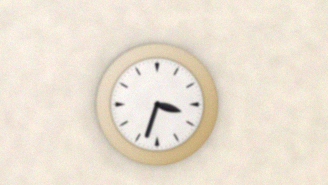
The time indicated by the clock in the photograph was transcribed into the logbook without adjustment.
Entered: 3:33
